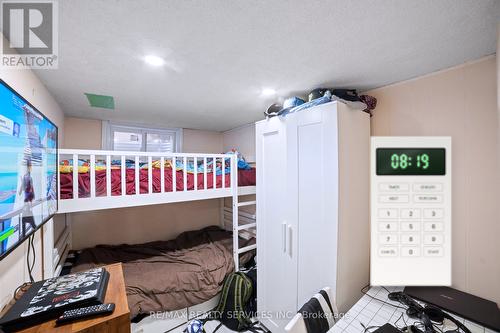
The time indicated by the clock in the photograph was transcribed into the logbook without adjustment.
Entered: 8:19
